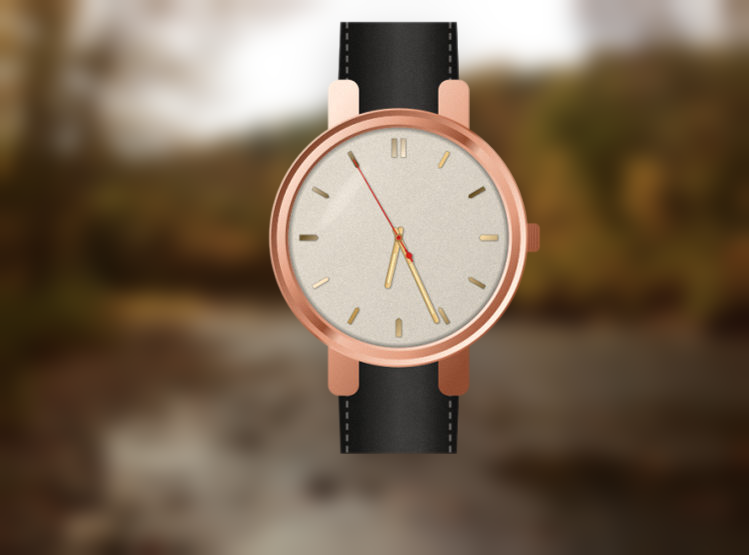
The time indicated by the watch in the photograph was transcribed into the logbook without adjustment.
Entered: 6:25:55
